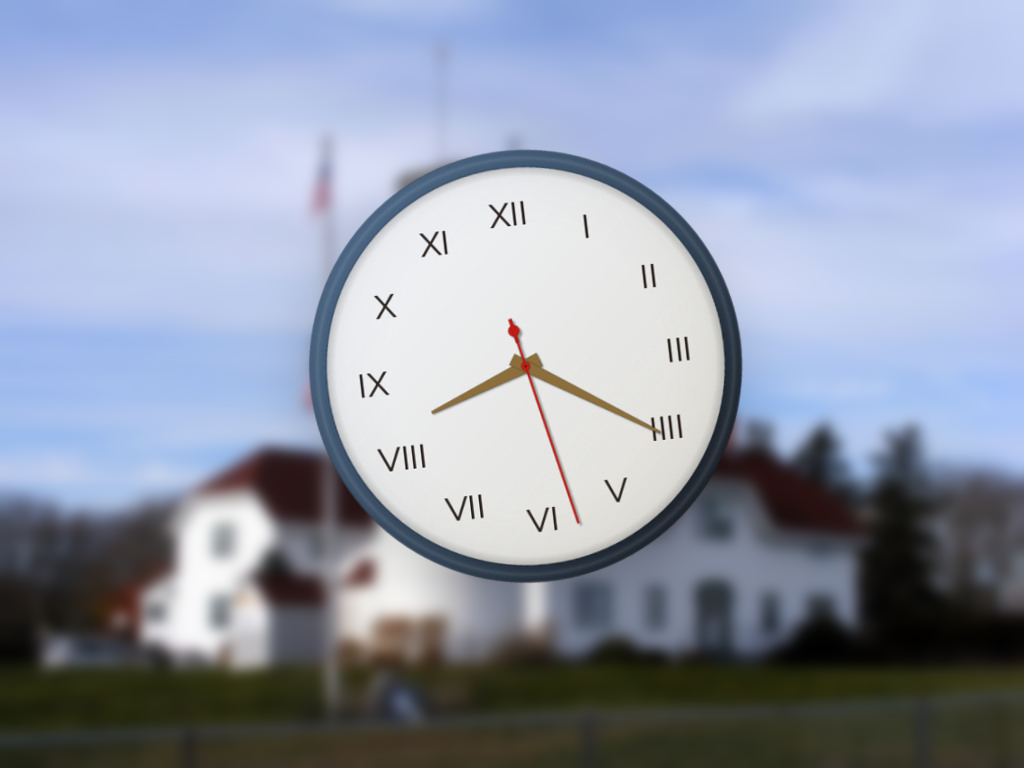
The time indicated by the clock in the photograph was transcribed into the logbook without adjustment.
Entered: 8:20:28
